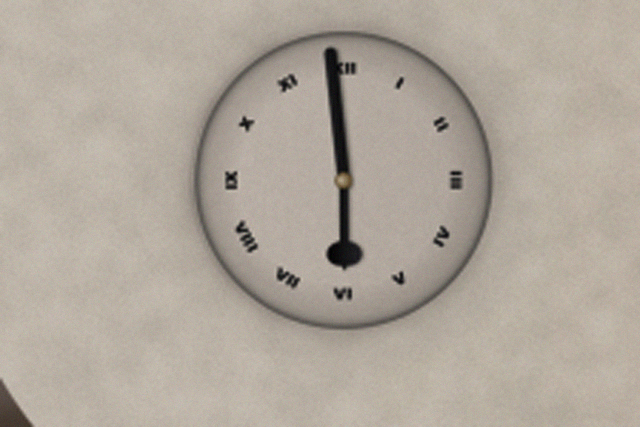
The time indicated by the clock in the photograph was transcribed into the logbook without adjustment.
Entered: 5:59
